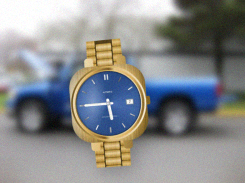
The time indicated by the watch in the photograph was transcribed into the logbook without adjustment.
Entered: 5:45
